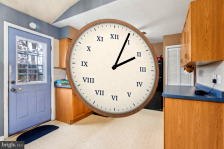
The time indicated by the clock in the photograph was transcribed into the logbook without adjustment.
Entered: 2:04
